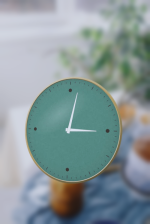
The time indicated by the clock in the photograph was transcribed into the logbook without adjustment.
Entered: 3:02
